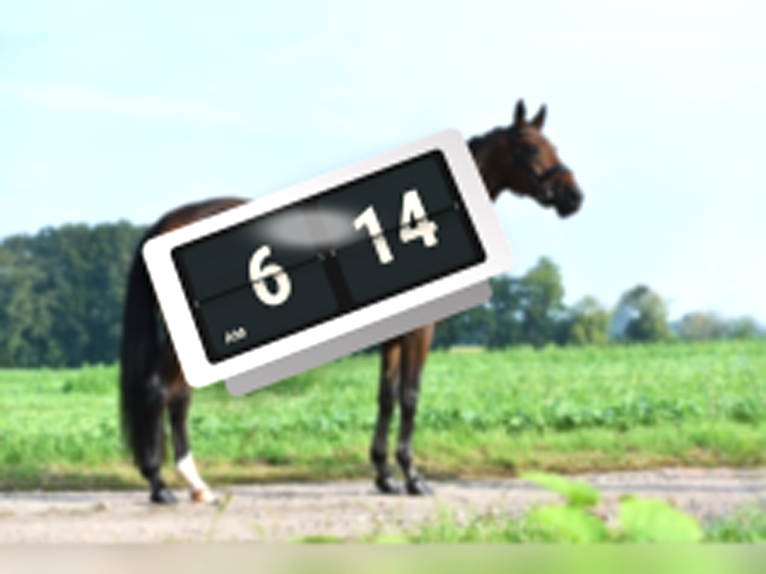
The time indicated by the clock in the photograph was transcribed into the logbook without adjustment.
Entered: 6:14
